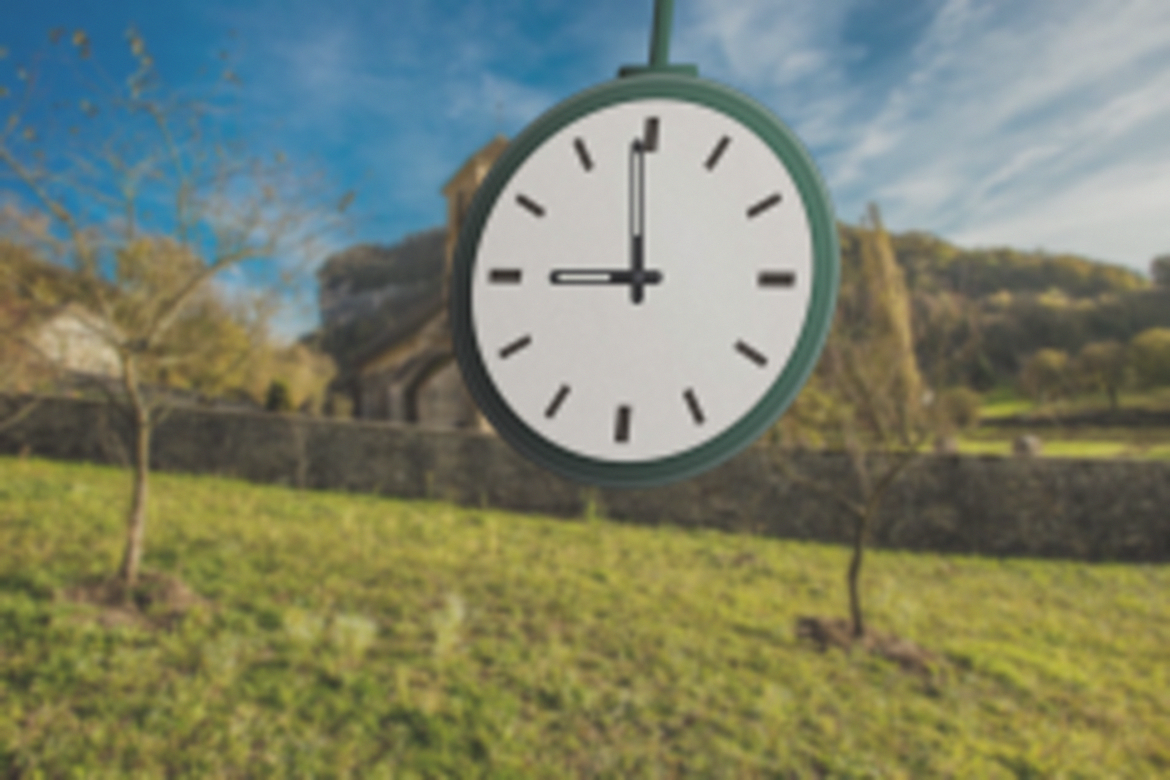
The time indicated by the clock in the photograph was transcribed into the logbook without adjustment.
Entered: 8:59
